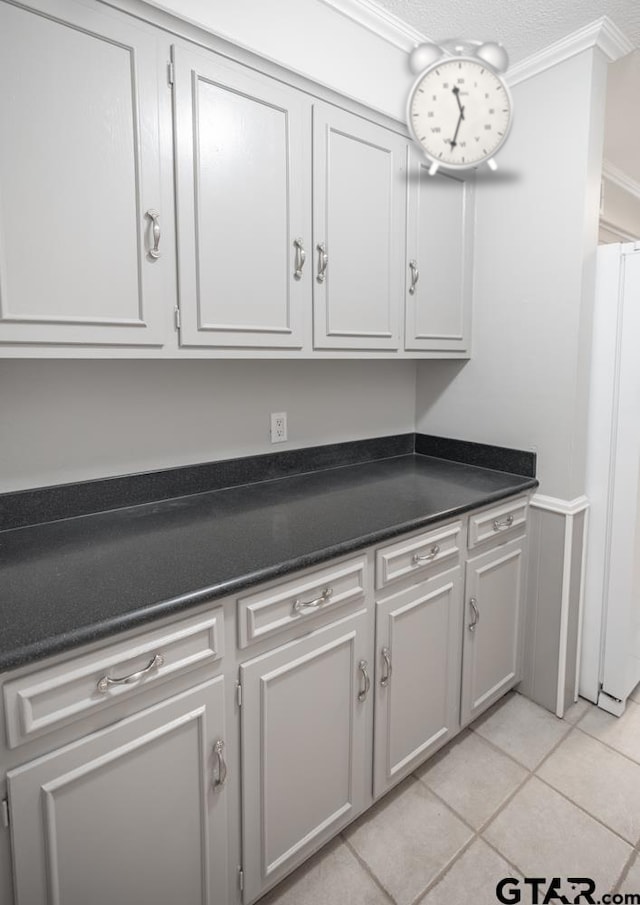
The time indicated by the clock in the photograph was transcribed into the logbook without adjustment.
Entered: 11:33
